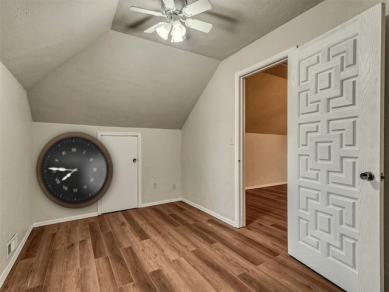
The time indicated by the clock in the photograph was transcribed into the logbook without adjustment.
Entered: 7:46
